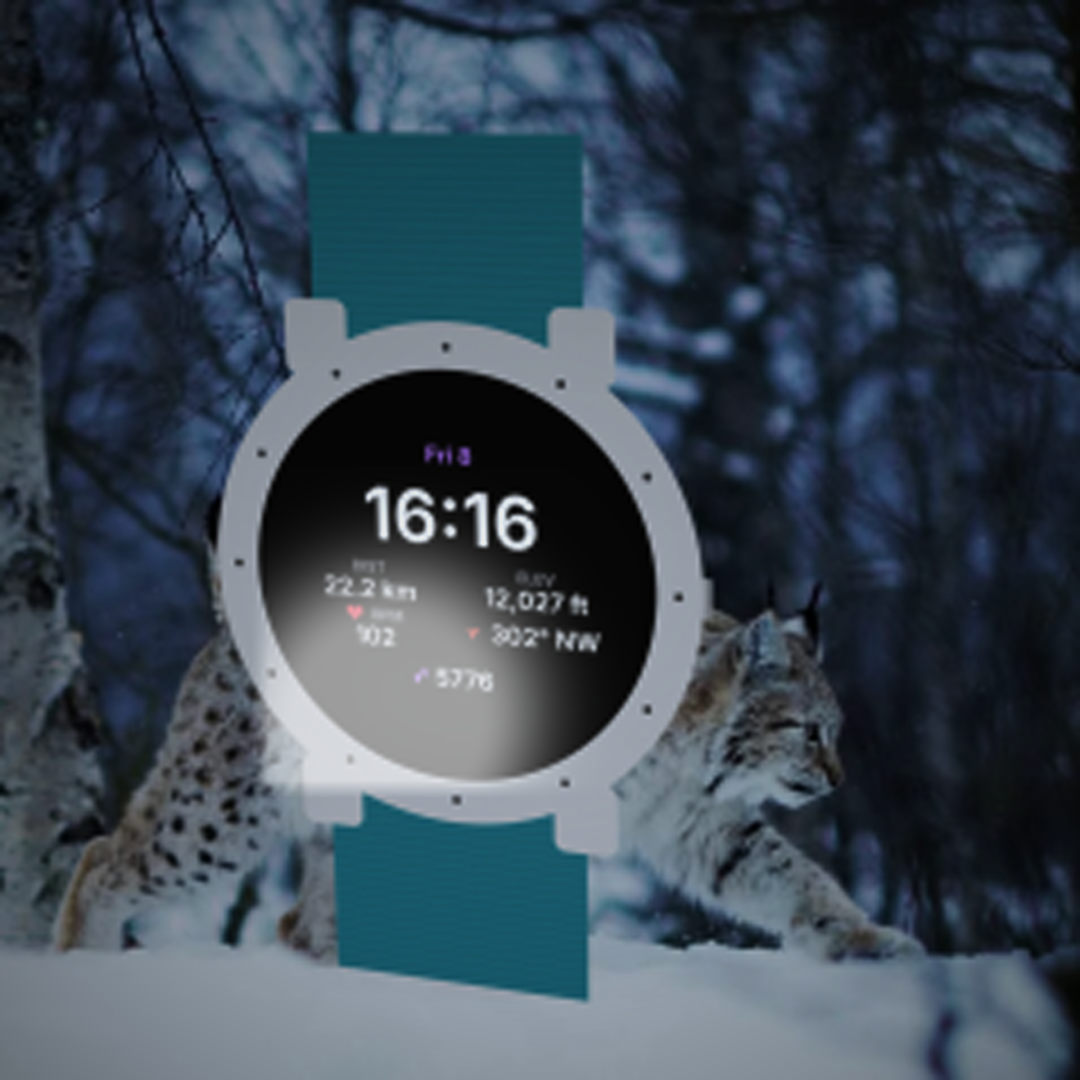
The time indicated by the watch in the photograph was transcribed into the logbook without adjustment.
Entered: 16:16
